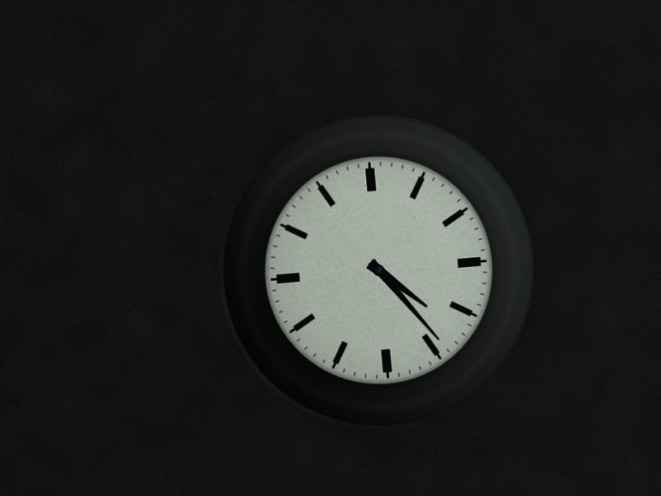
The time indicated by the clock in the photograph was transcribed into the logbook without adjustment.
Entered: 4:24
